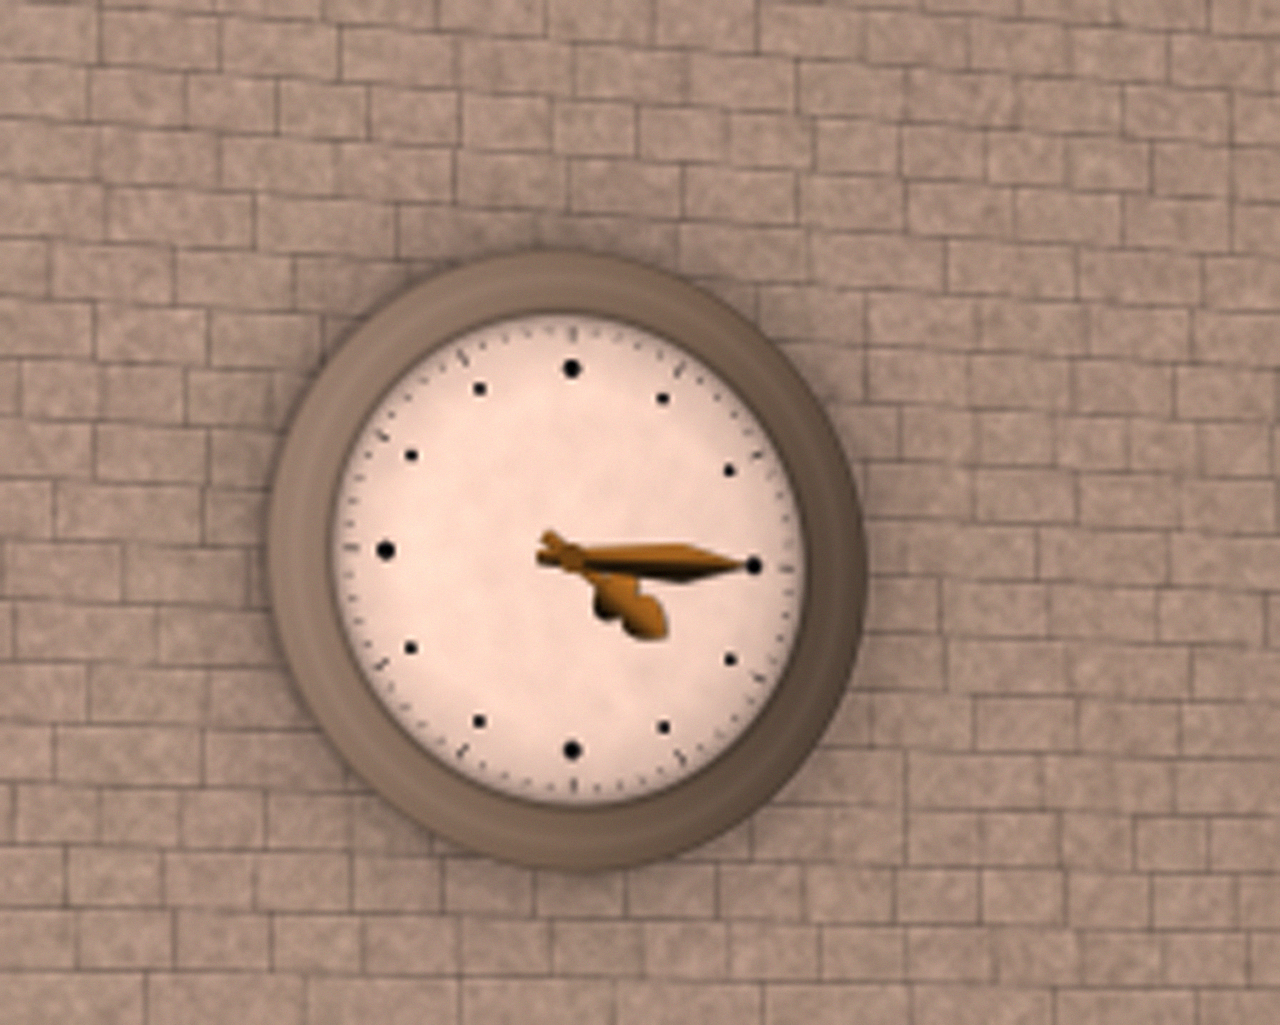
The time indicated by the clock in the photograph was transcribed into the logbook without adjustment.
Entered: 4:15
